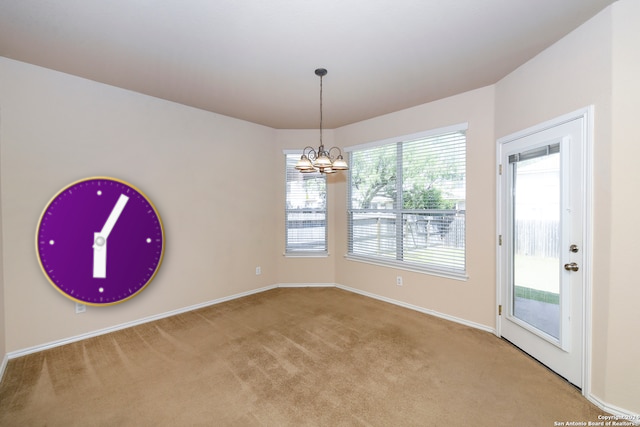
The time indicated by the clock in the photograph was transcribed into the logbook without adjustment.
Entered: 6:05
